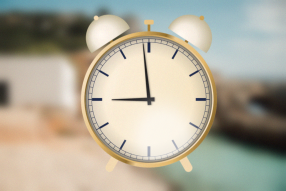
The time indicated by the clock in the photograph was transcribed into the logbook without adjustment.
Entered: 8:59
